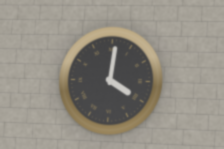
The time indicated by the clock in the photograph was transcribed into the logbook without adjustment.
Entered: 4:01
